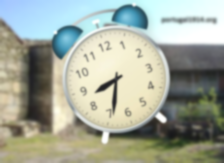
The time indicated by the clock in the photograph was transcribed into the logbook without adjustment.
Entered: 8:34
